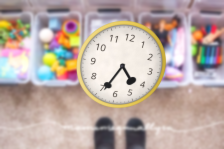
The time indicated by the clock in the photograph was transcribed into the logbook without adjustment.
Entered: 4:34
